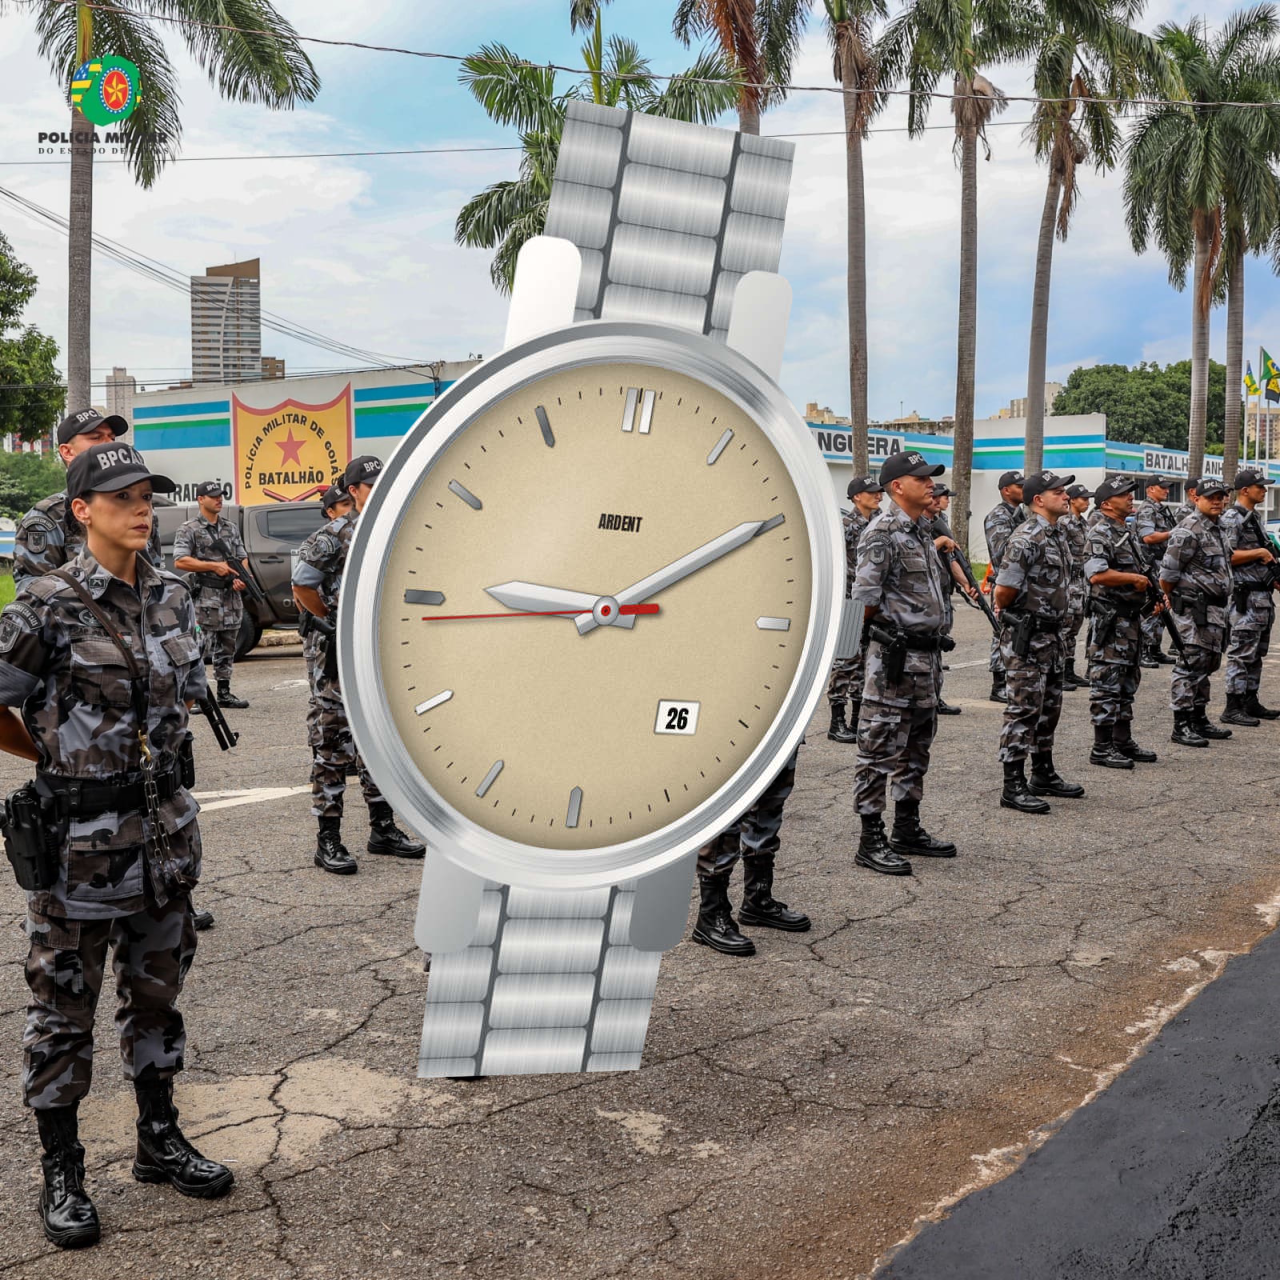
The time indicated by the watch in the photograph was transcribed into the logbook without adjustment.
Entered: 9:09:44
